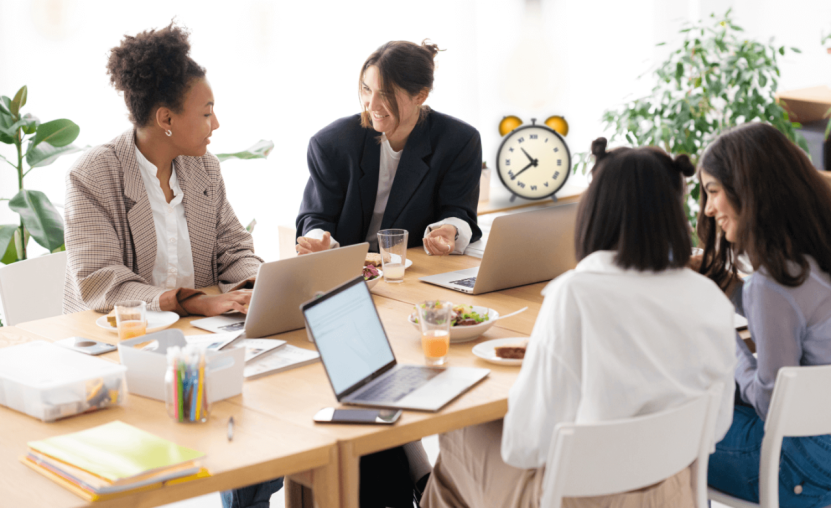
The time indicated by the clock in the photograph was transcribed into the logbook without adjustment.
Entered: 10:39
